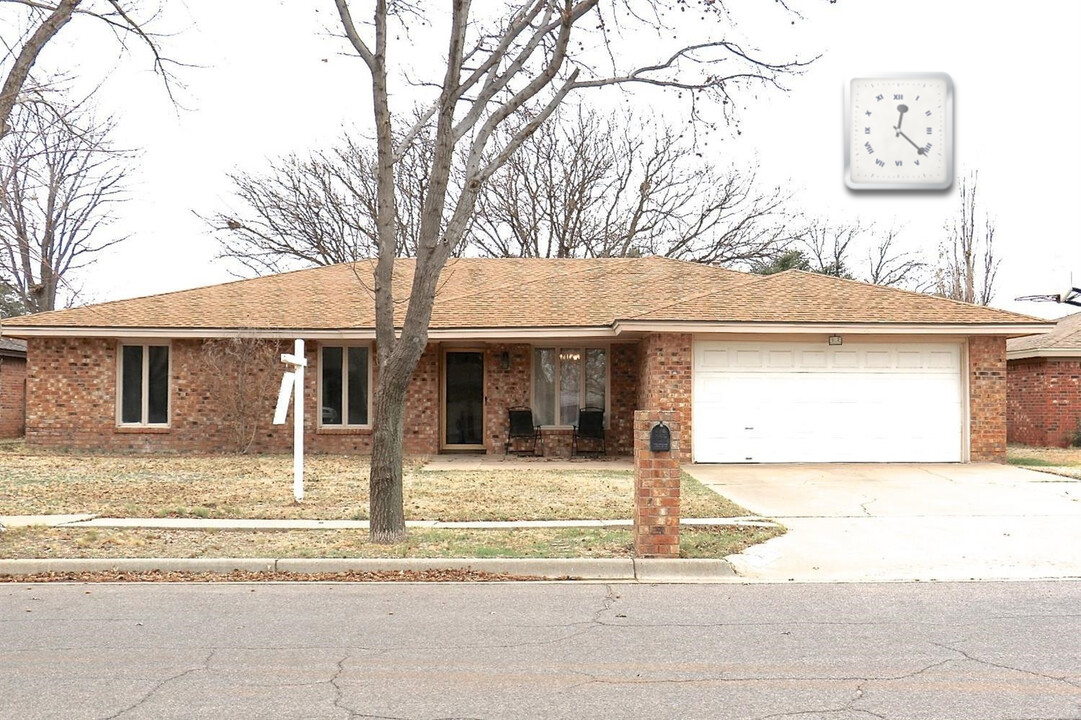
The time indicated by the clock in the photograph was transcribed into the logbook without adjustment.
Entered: 12:22
